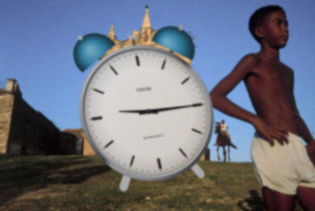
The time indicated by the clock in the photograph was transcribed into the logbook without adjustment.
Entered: 9:15
